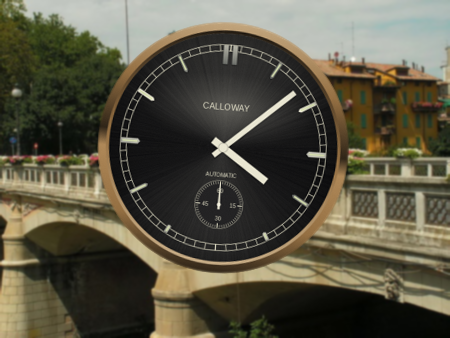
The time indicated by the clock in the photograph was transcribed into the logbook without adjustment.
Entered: 4:08
